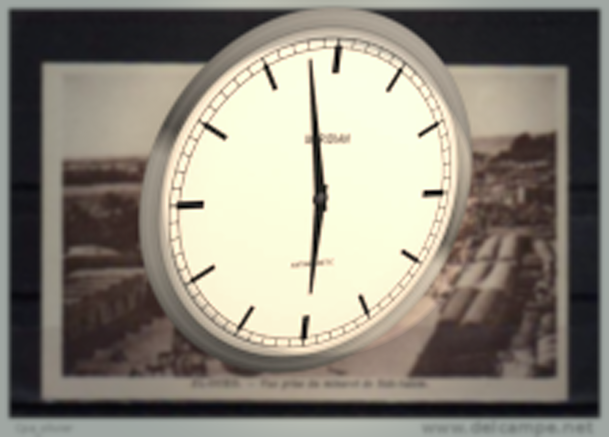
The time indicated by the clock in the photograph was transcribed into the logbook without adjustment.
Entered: 5:58
